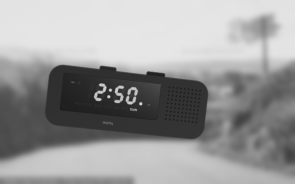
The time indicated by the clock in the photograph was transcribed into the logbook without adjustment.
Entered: 2:50
